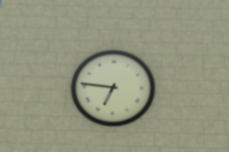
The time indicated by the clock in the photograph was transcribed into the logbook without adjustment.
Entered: 6:46
